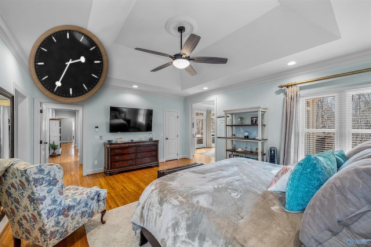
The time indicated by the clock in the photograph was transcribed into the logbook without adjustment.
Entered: 2:35
